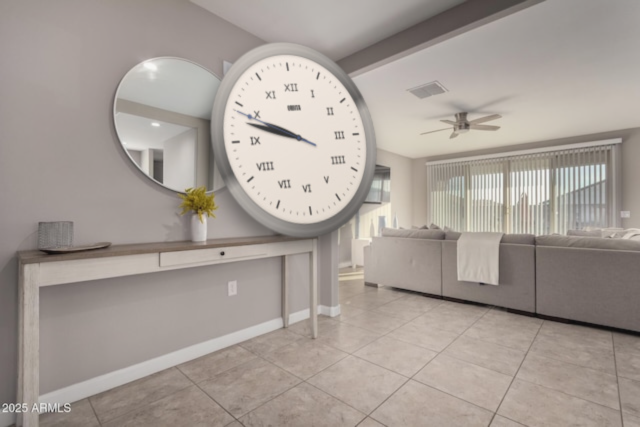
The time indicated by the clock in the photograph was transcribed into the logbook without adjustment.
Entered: 9:47:49
